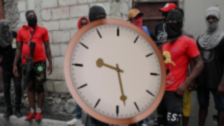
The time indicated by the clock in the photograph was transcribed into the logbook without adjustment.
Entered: 9:28
